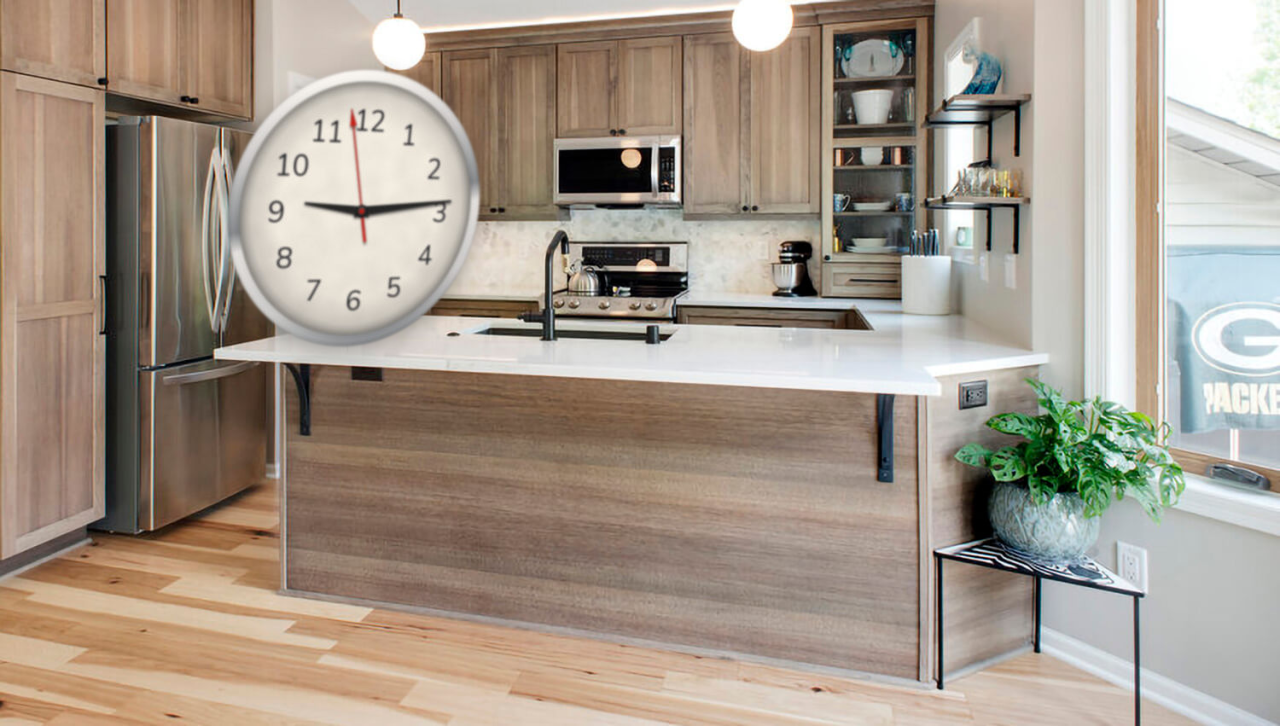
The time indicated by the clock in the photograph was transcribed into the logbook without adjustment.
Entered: 9:13:58
